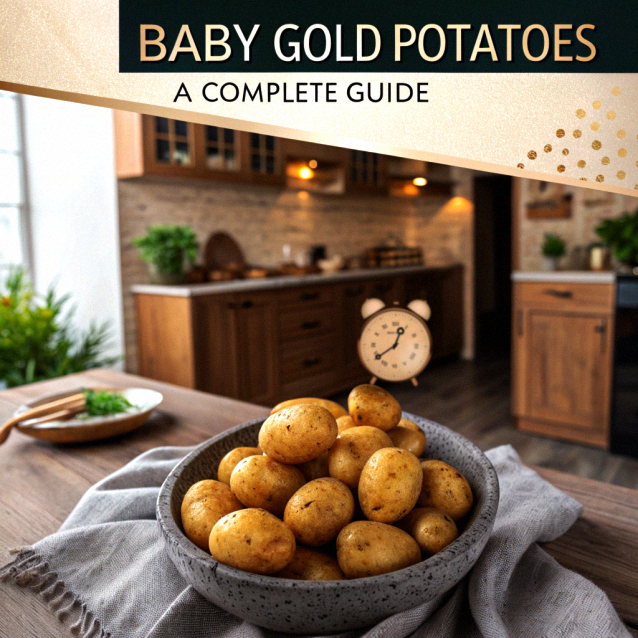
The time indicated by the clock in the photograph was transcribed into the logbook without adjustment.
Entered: 12:39
